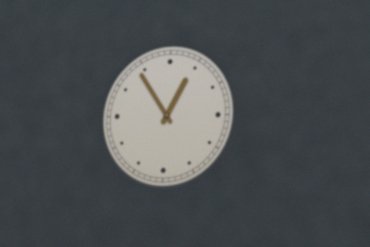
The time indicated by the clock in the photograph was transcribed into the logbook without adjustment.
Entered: 12:54
